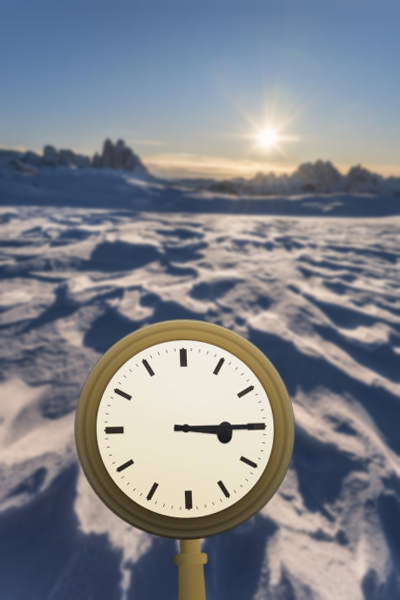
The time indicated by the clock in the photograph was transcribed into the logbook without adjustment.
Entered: 3:15
